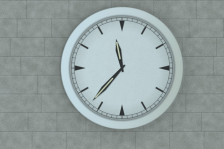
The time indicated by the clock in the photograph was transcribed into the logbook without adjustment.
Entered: 11:37
